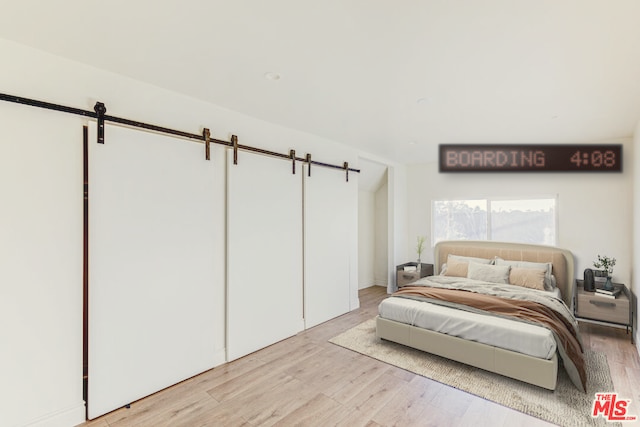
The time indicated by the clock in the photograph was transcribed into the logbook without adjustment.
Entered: 4:08
